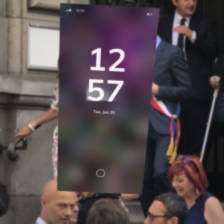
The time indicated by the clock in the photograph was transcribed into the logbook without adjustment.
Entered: 12:57
